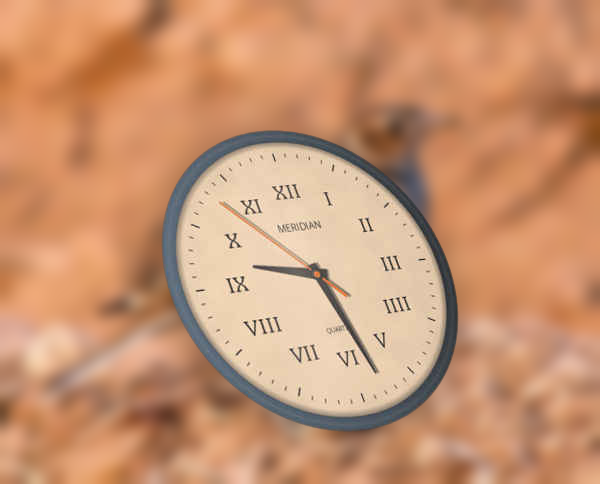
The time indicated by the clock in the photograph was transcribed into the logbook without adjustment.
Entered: 9:27:53
